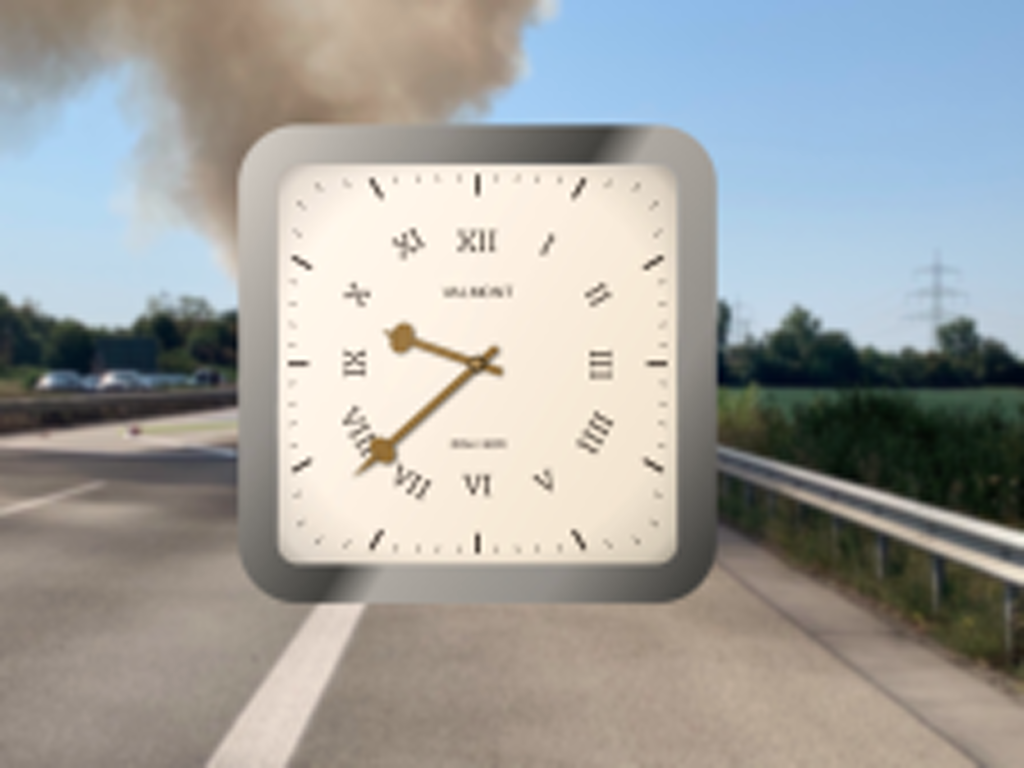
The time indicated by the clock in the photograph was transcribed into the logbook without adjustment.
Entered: 9:38
